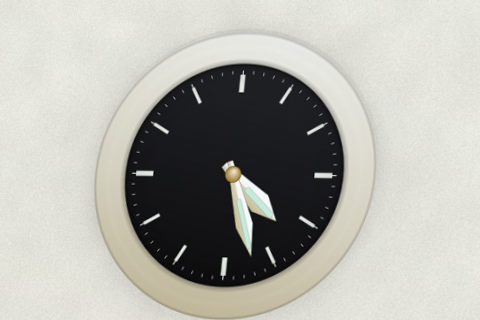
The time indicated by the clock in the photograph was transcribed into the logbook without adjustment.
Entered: 4:27
